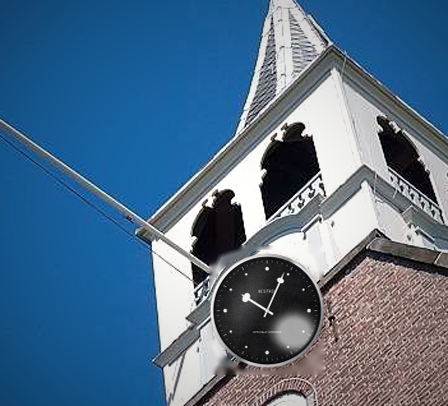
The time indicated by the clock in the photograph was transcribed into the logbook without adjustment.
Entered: 10:04
